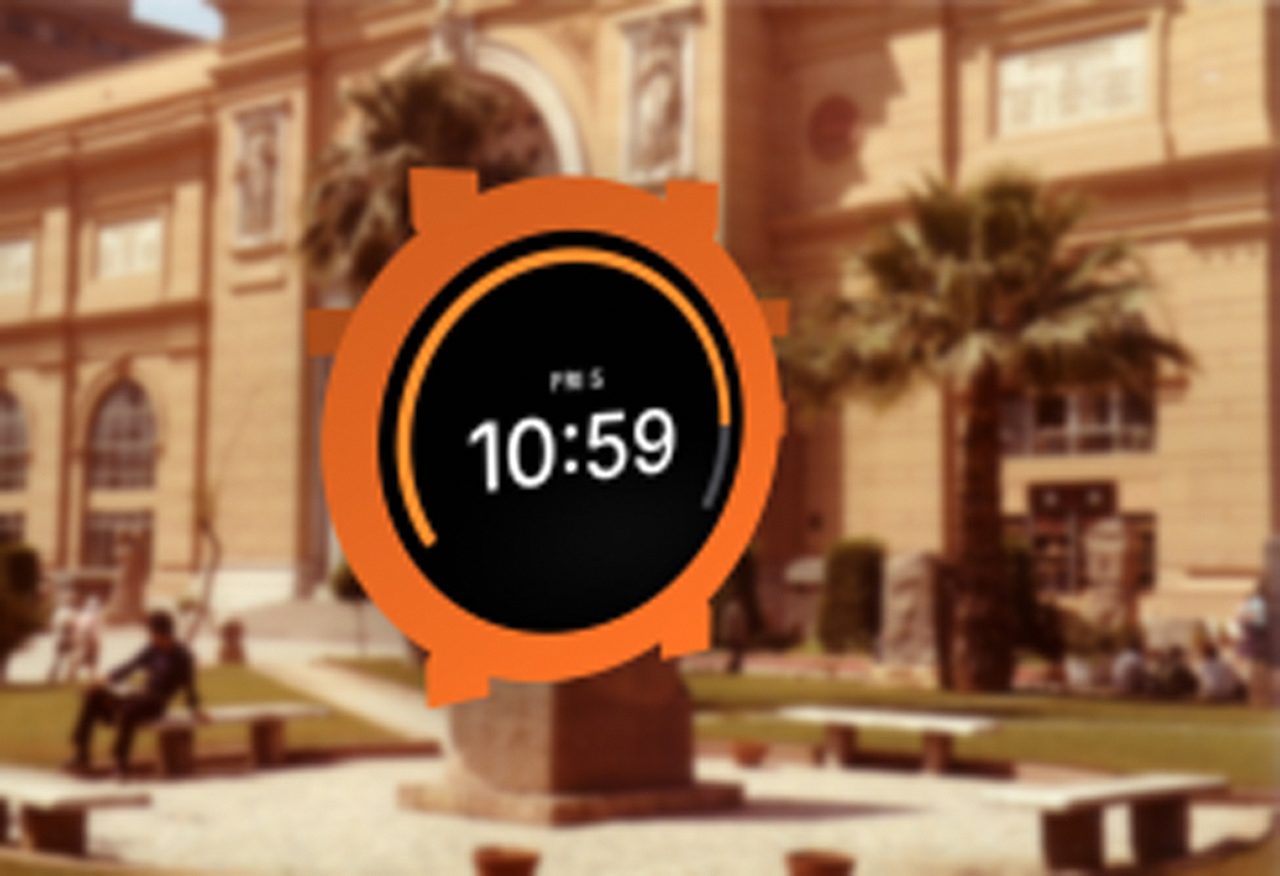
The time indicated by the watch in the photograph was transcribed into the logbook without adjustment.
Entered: 10:59
